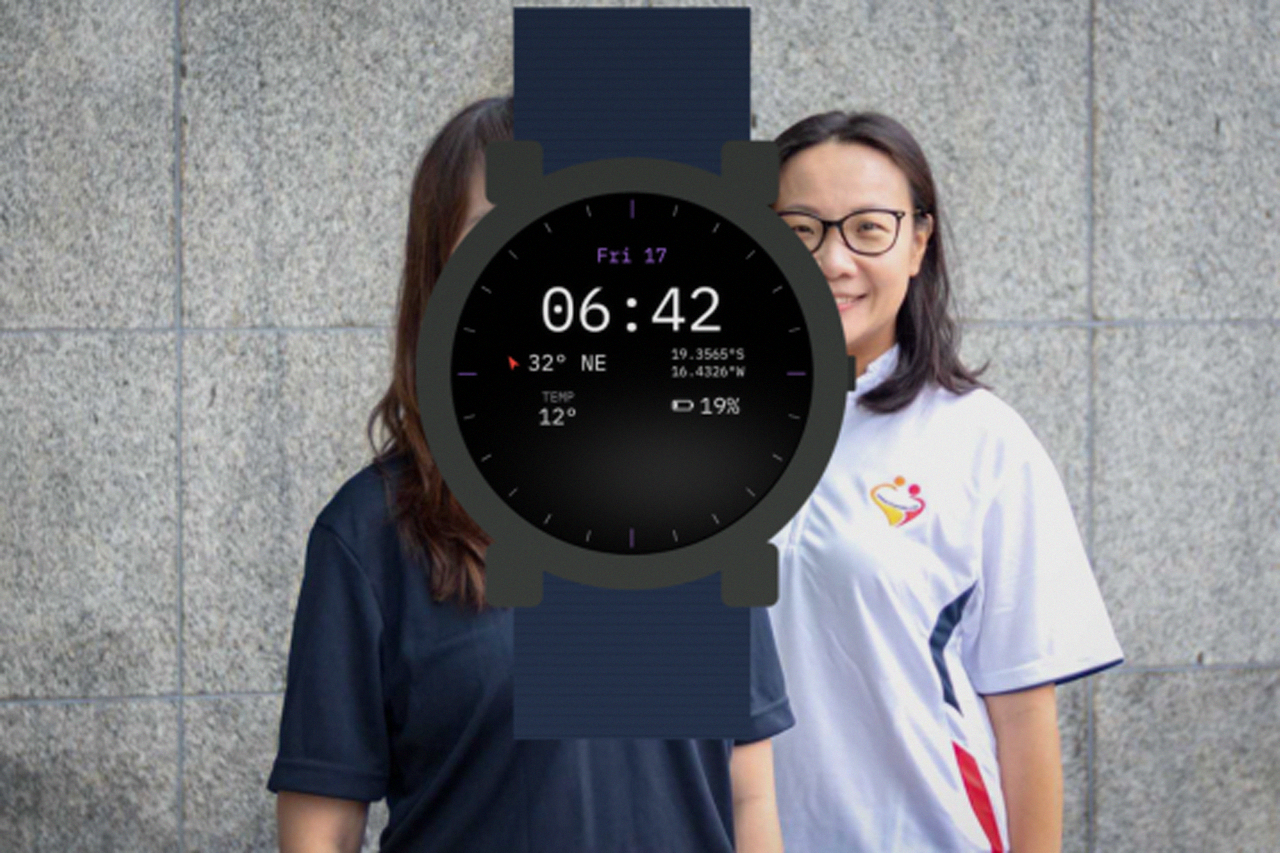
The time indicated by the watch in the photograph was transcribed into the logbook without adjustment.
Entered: 6:42
